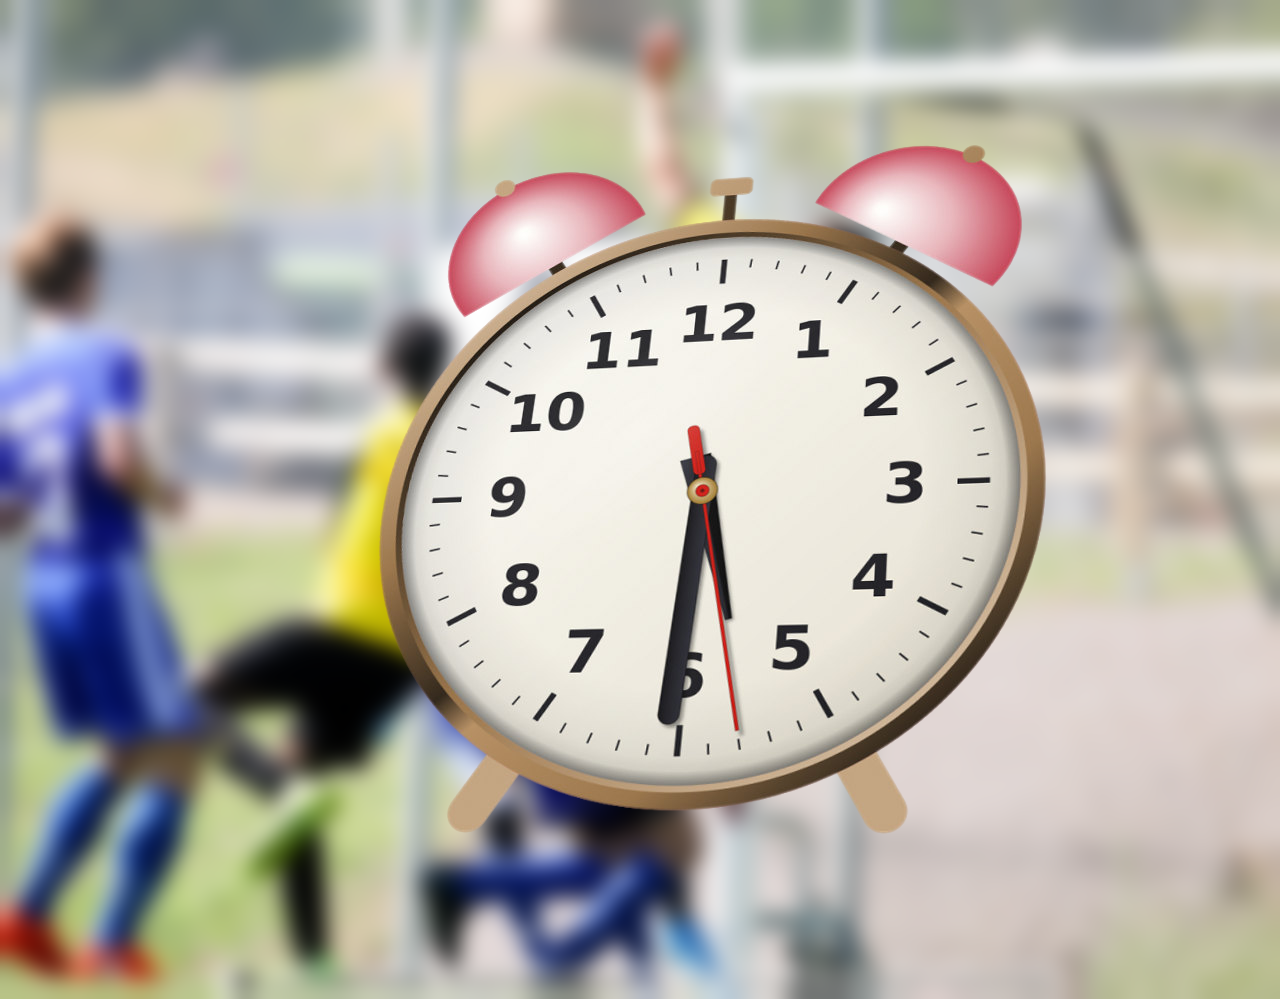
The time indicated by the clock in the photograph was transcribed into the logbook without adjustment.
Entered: 5:30:28
